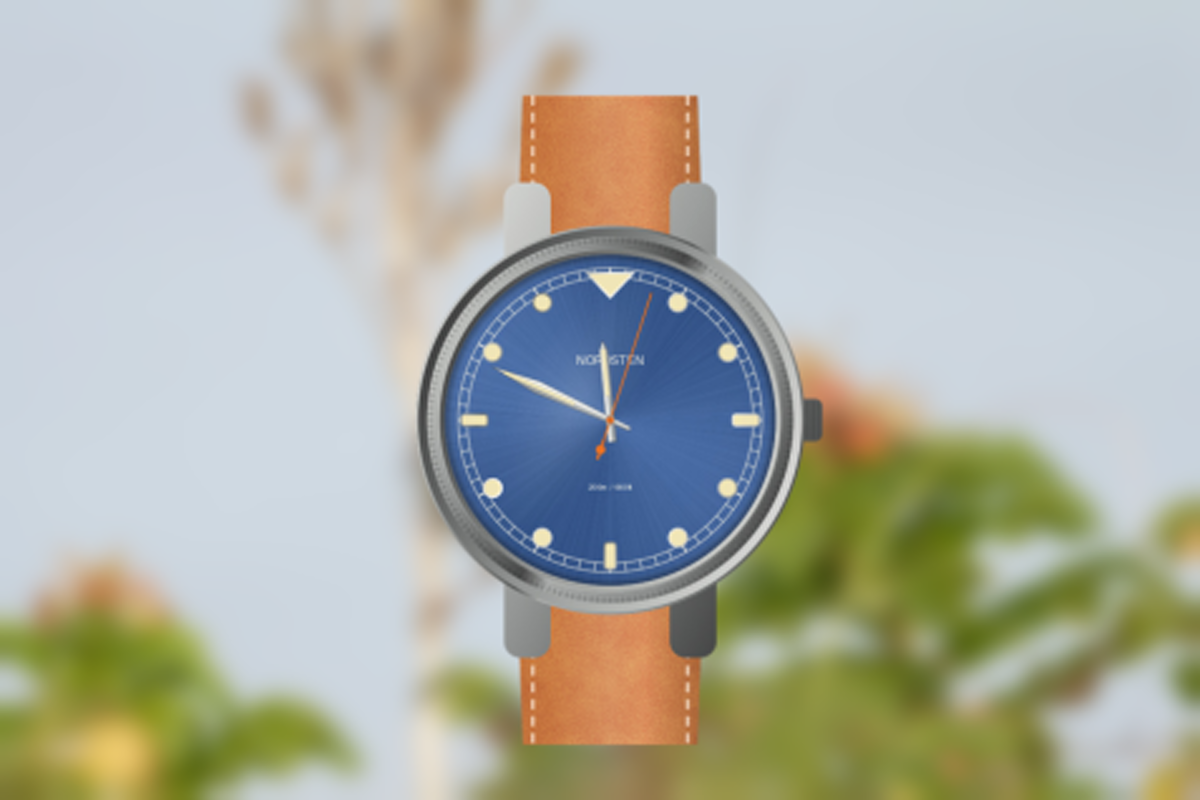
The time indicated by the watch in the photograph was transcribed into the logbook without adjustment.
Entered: 11:49:03
